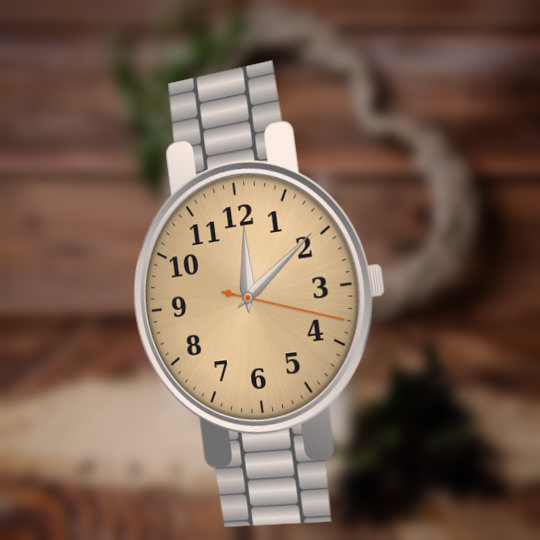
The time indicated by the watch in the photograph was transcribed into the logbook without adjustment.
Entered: 12:09:18
